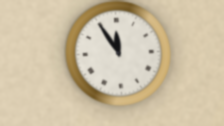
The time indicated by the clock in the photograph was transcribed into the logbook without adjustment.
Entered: 11:55
